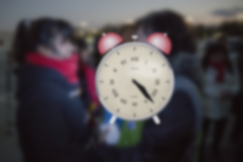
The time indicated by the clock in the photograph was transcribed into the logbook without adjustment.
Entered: 4:23
